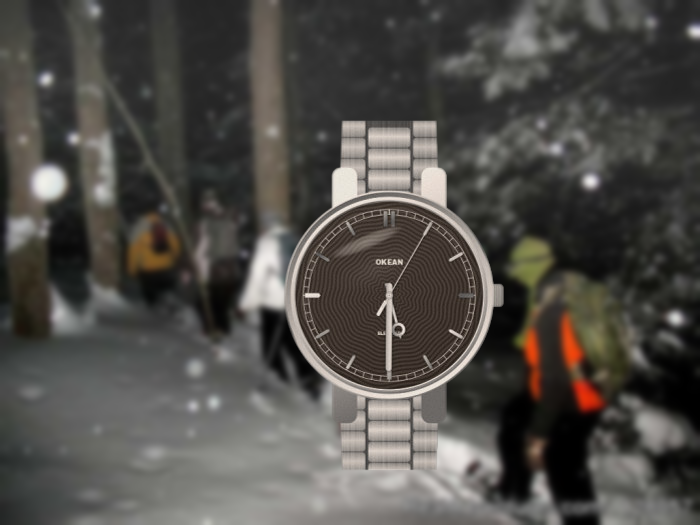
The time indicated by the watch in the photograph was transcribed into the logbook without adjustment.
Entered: 5:30:05
